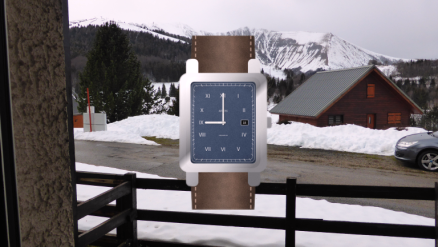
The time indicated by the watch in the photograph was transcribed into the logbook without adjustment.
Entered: 9:00
